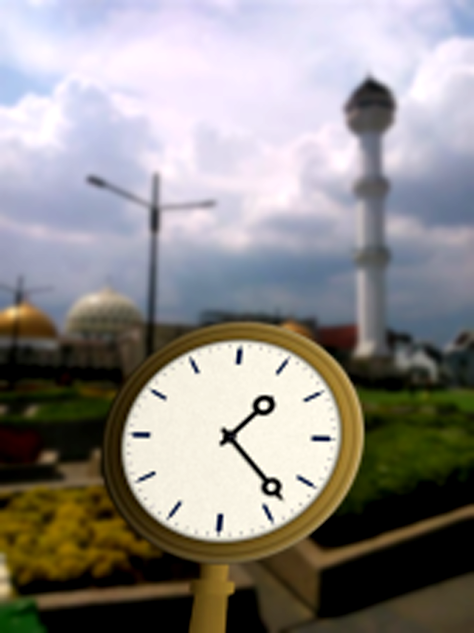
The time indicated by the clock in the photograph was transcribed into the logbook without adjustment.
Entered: 1:23
